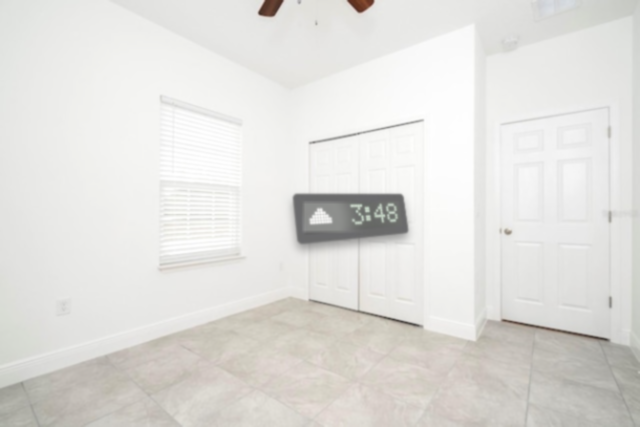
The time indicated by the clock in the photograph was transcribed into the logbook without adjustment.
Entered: 3:48
